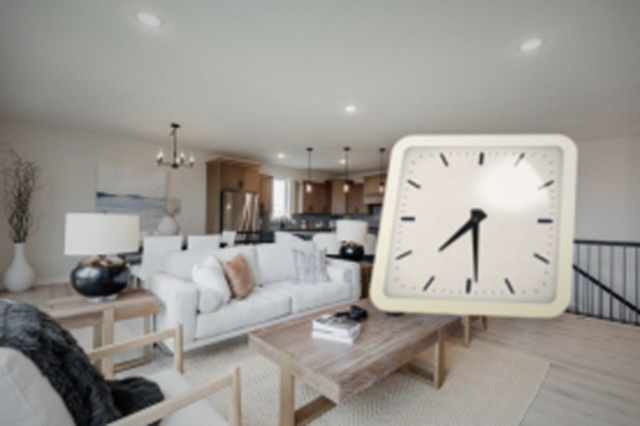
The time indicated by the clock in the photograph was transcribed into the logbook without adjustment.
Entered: 7:29
